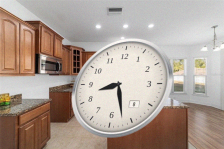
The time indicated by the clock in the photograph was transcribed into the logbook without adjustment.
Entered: 8:27
